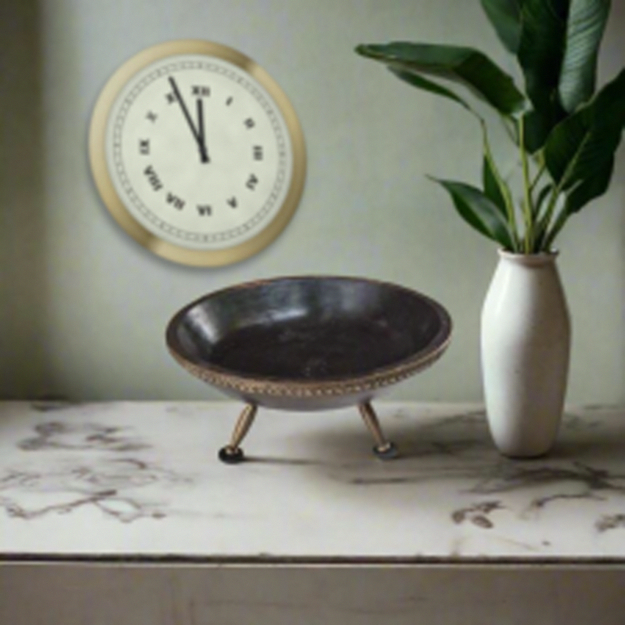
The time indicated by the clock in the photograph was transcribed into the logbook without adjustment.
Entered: 11:56
